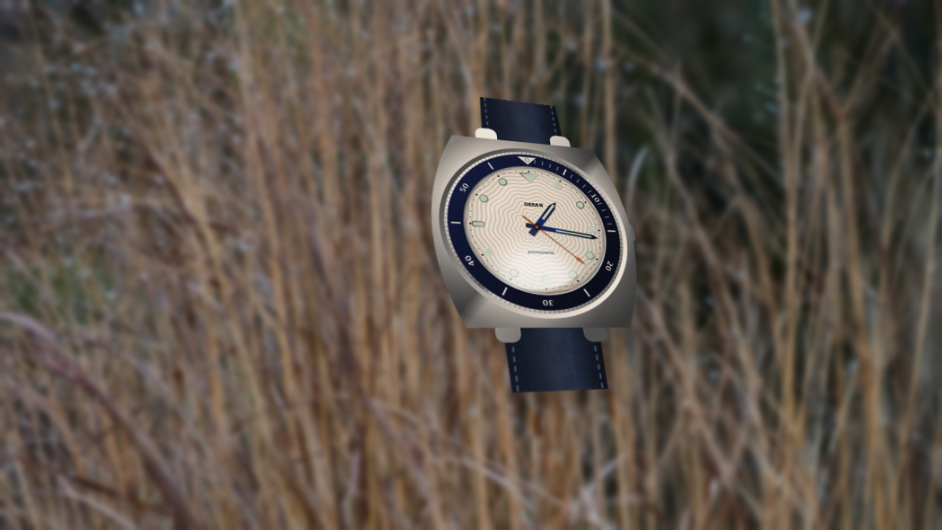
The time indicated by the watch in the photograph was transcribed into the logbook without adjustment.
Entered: 1:16:22
